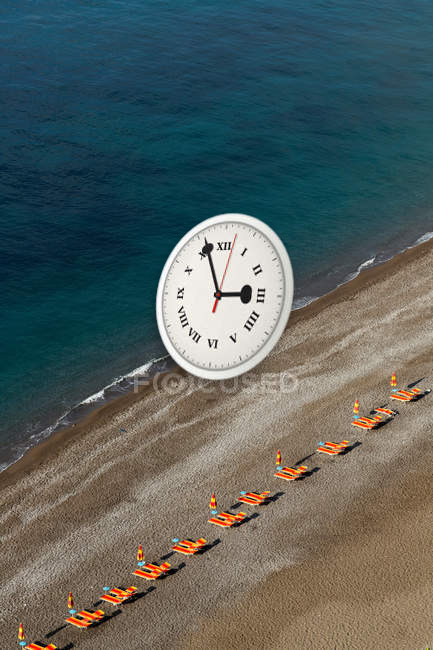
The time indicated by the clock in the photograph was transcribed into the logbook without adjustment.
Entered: 2:56:02
